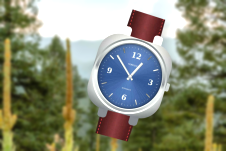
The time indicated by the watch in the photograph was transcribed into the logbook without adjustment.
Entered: 12:52
